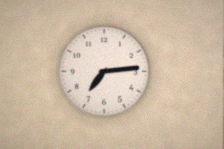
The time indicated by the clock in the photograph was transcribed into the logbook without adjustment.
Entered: 7:14
